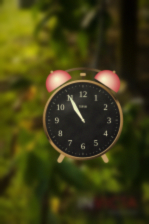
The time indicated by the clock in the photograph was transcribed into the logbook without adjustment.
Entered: 10:55
